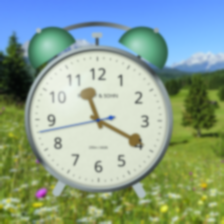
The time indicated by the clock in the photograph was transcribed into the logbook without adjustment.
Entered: 11:19:43
